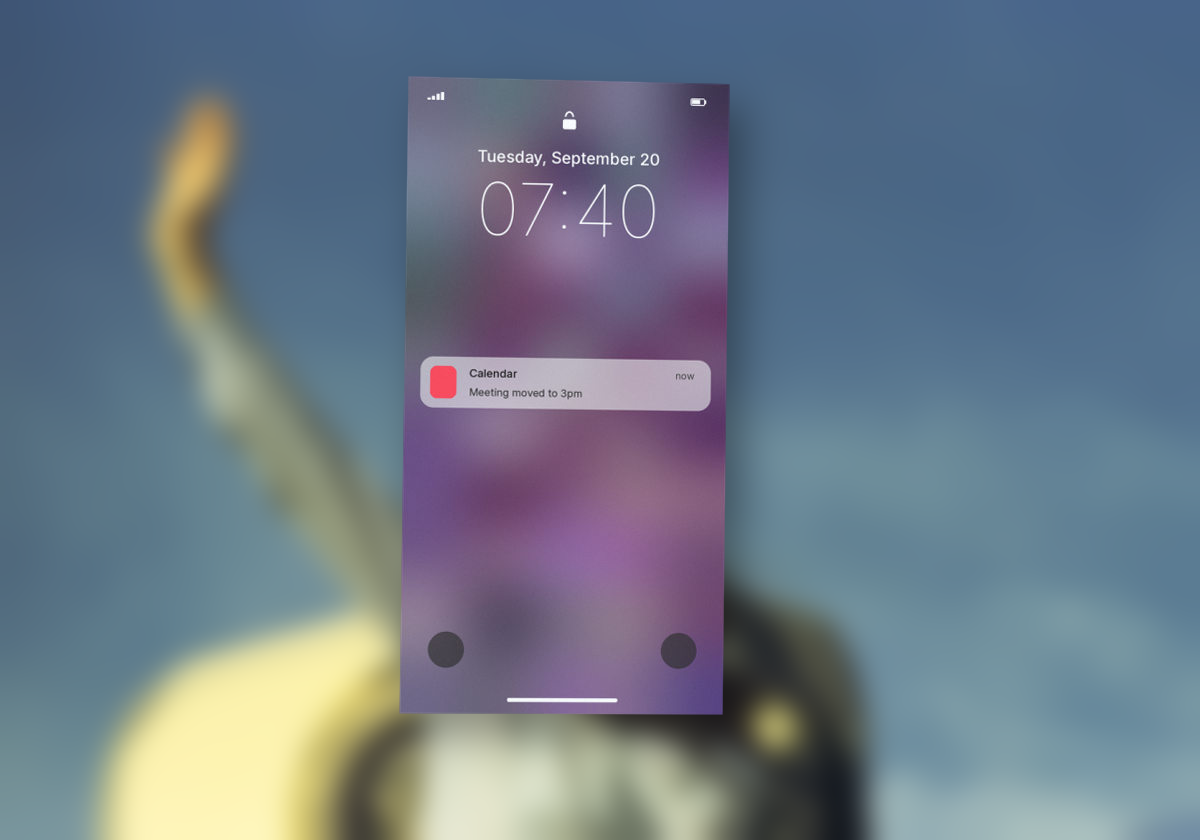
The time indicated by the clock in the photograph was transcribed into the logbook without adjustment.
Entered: 7:40
